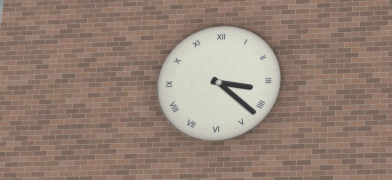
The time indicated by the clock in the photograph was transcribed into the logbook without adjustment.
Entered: 3:22
